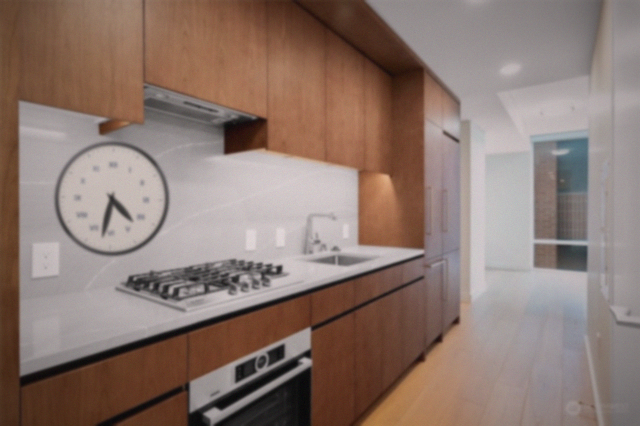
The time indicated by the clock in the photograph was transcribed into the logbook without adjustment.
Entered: 4:32
